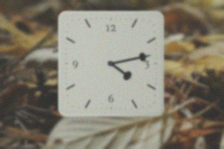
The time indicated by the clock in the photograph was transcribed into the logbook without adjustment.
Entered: 4:13
